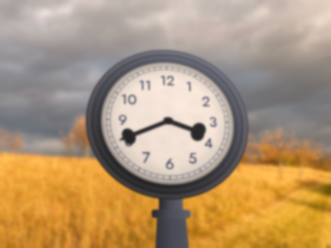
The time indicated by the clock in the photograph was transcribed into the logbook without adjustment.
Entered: 3:41
